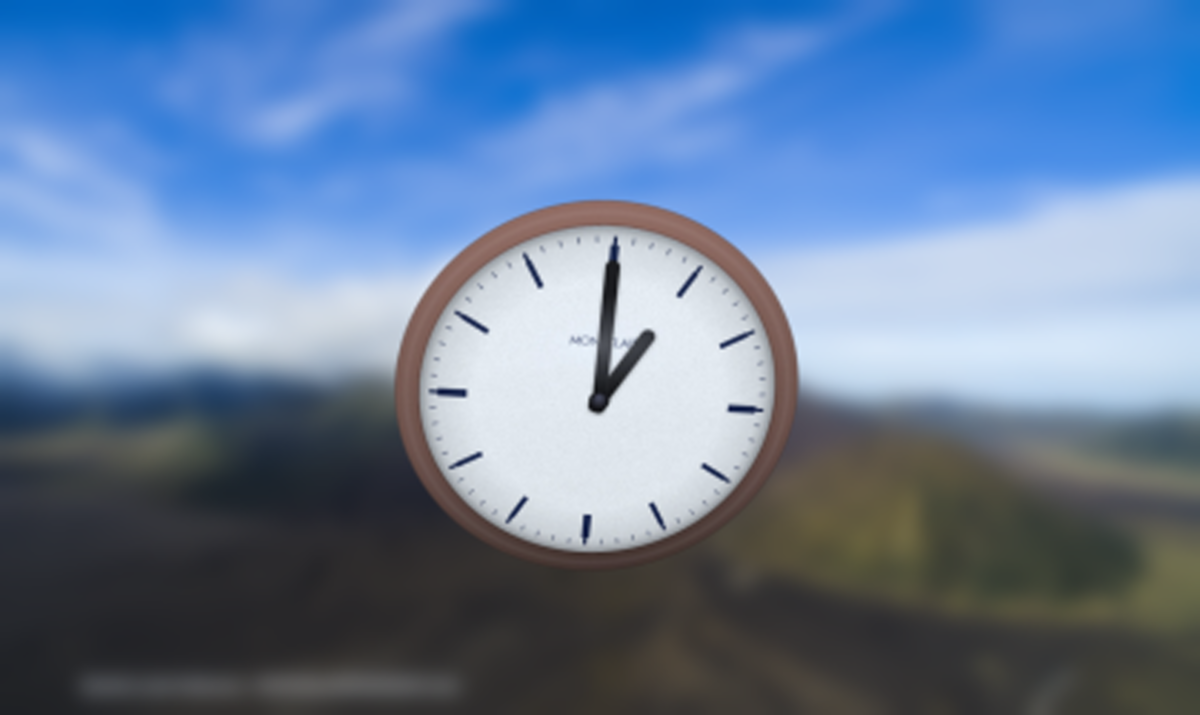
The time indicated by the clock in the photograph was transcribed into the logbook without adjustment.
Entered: 1:00
